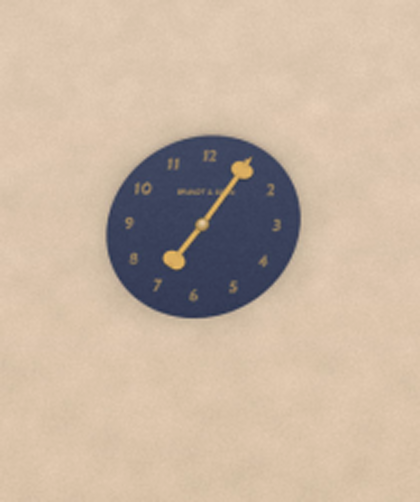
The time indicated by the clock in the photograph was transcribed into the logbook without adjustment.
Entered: 7:05
